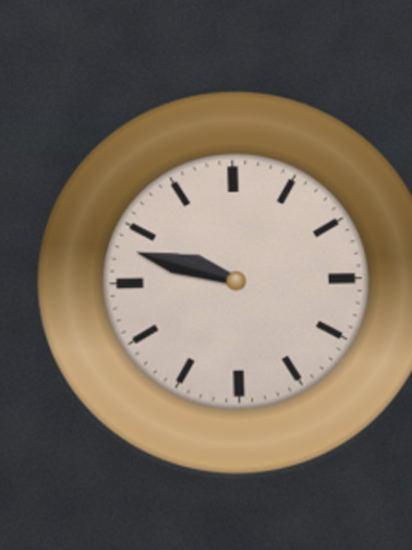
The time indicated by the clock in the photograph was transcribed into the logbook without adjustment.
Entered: 9:48
